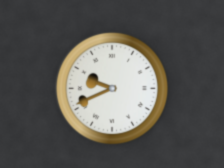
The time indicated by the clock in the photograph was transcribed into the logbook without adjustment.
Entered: 9:41
